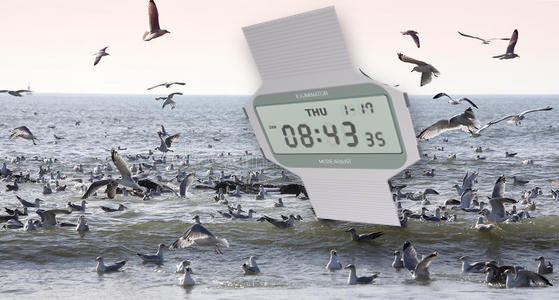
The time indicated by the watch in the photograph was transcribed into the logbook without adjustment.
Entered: 8:43:35
